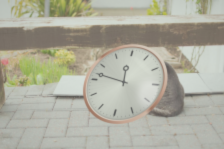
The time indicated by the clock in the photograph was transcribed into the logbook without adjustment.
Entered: 11:47
